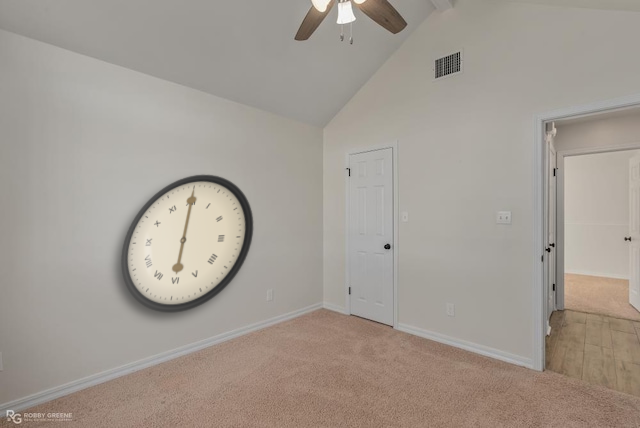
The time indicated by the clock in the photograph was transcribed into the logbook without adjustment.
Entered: 6:00
